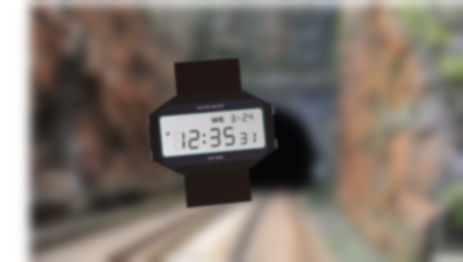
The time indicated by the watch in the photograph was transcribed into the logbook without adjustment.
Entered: 12:35:31
